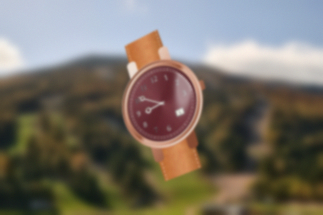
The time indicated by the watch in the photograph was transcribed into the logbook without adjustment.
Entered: 8:51
